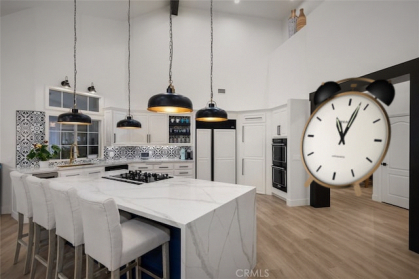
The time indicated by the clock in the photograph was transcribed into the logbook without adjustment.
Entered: 11:03
